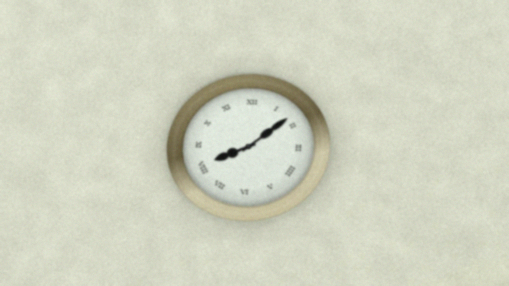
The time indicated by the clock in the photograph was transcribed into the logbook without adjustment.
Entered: 8:08
